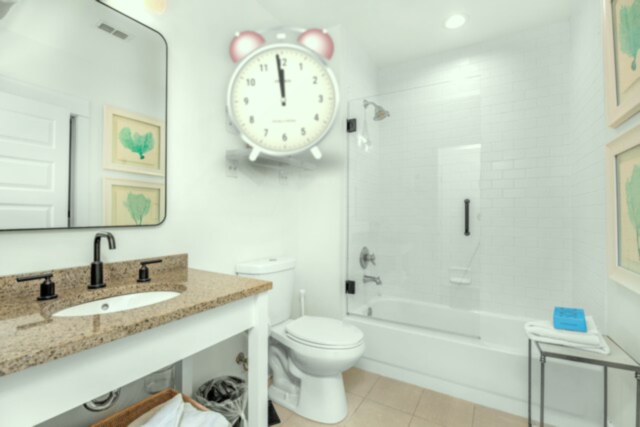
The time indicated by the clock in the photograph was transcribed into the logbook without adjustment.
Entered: 11:59
